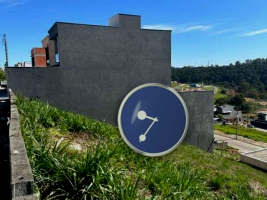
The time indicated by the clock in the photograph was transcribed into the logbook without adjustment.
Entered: 9:36
